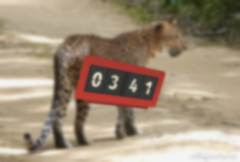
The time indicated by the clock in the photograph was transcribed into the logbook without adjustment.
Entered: 3:41
